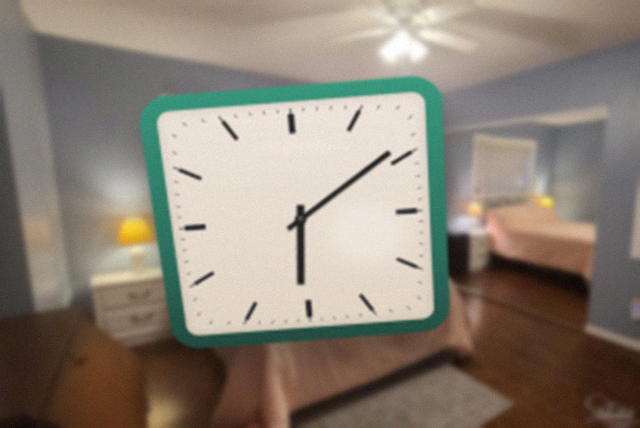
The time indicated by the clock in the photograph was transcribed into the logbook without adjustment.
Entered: 6:09
